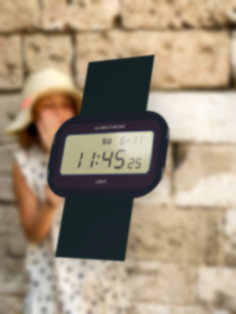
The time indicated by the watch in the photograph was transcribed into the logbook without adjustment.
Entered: 11:45
